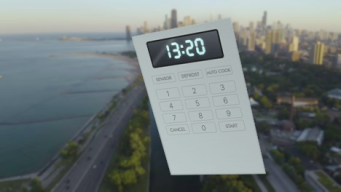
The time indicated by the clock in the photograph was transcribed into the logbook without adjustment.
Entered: 13:20
